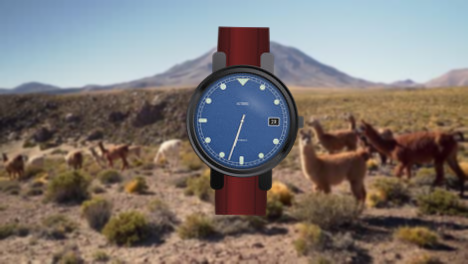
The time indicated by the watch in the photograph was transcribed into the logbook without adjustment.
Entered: 6:33
